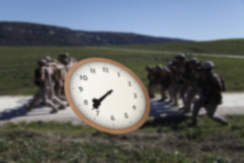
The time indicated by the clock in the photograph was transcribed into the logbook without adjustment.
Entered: 7:37
